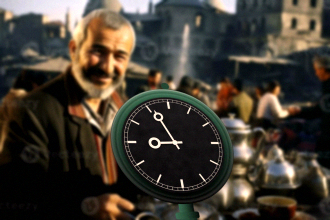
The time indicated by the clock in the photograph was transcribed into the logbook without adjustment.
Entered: 8:56
